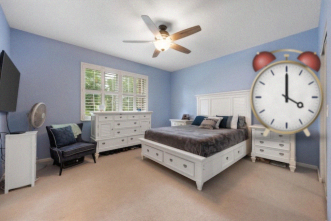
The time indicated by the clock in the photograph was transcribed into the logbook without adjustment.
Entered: 4:00
